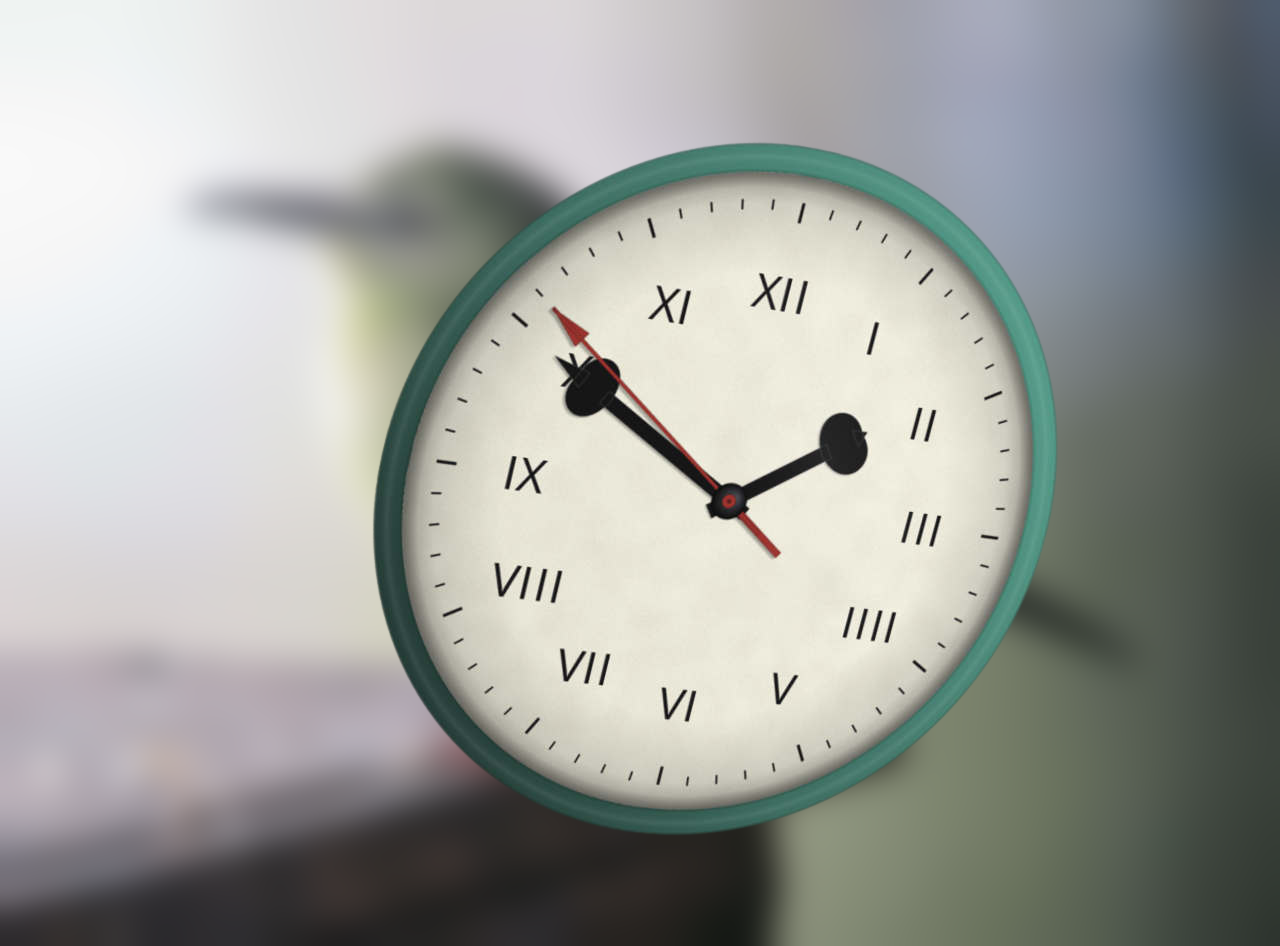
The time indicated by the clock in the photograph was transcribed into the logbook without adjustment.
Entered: 1:49:51
